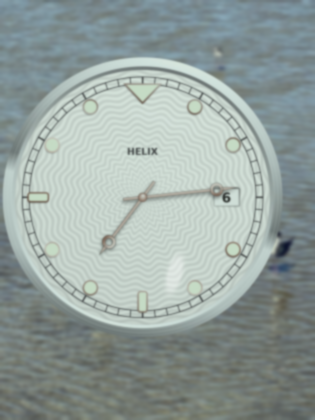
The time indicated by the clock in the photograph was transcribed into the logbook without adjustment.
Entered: 7:14
